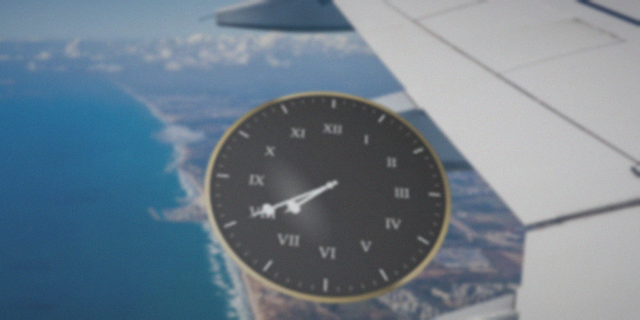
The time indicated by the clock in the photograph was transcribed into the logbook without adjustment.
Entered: 7:40
